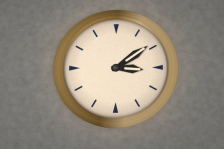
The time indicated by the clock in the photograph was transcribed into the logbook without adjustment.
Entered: 3:09
